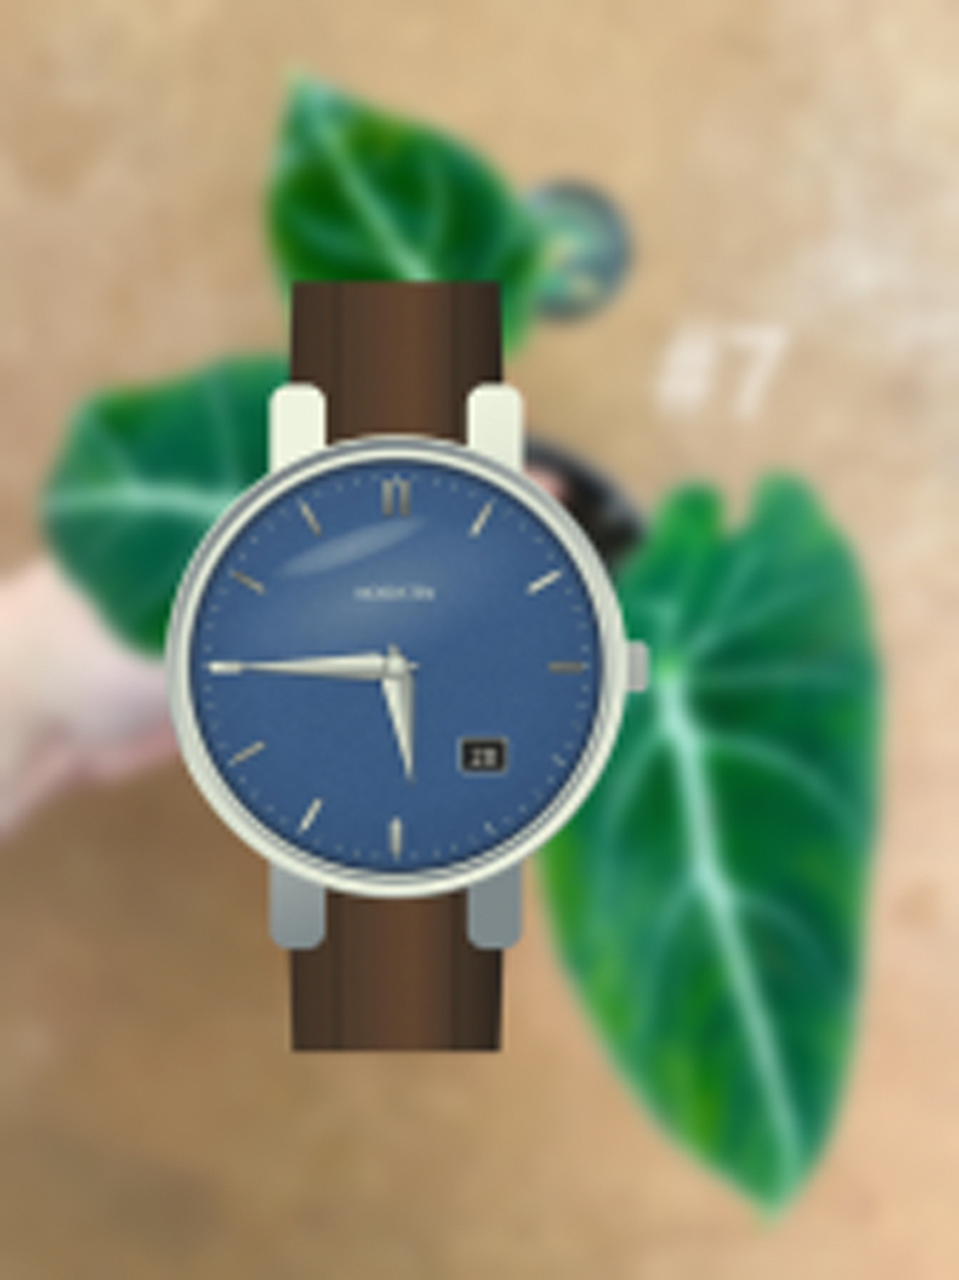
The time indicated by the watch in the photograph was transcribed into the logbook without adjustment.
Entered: 5:45
